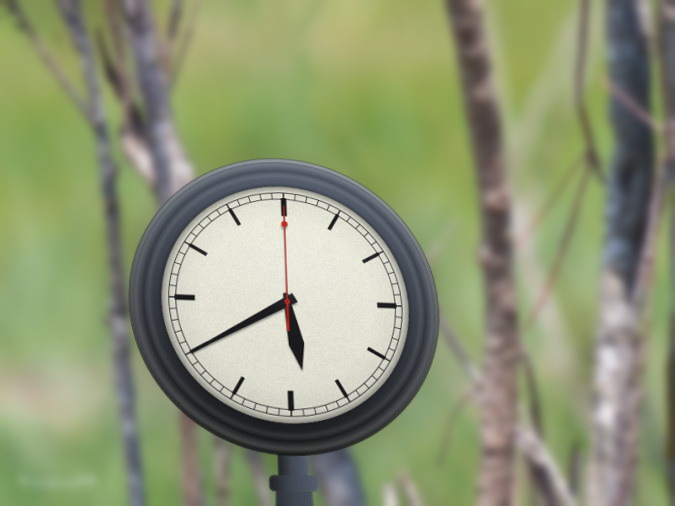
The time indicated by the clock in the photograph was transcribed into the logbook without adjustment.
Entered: 5:40:00
